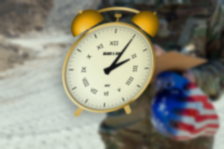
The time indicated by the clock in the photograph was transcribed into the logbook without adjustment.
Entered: 2:05
